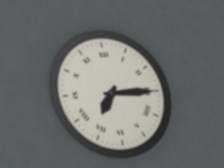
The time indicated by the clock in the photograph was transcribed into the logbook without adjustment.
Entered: 7:15
